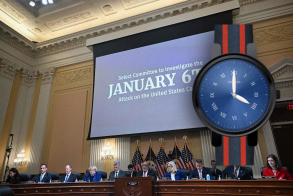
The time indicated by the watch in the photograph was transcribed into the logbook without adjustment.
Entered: 4:00
